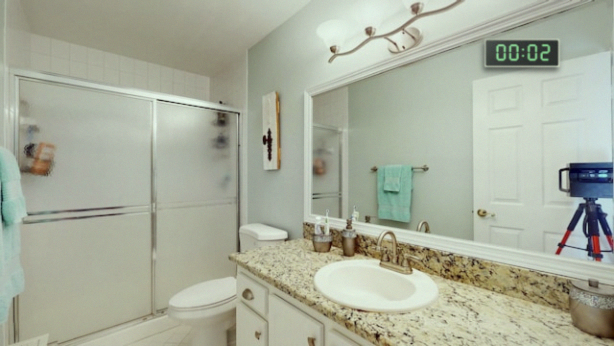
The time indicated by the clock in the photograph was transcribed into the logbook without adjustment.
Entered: 0:02
